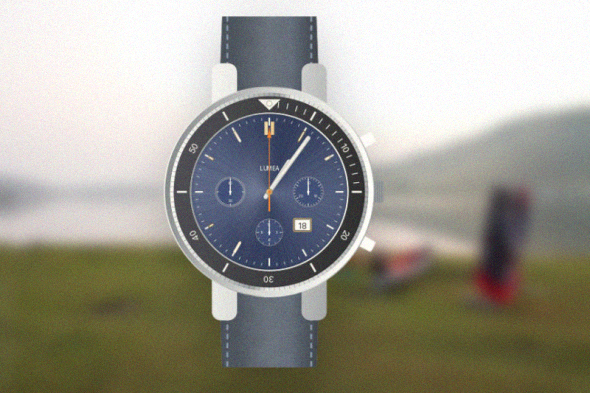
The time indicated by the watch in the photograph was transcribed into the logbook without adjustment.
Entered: 1:06
